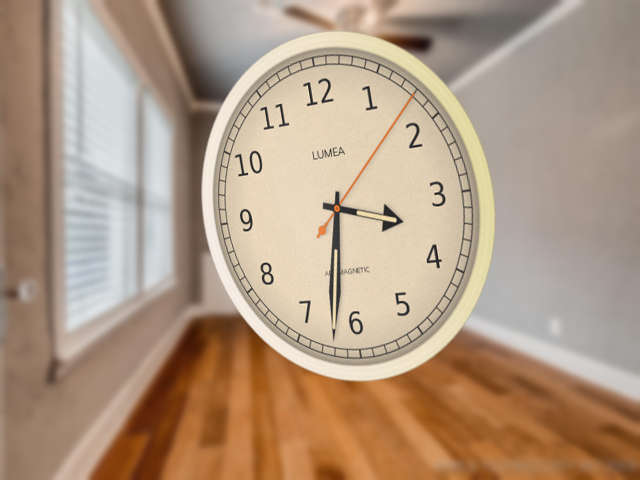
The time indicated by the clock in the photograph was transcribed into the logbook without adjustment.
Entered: 3:32:08
